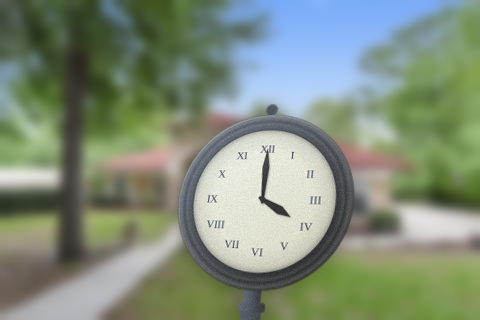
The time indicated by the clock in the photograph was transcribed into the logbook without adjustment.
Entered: 4:00
